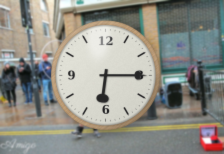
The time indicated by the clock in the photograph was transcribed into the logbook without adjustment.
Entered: 6:15
